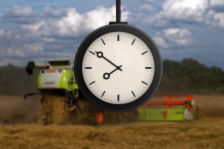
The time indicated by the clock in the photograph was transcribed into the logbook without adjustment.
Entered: 7:51
